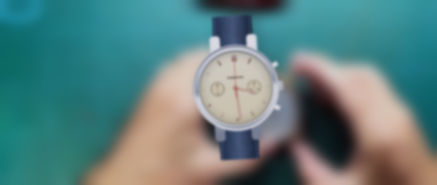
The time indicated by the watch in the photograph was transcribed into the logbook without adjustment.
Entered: 3:29
